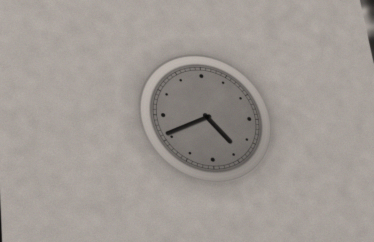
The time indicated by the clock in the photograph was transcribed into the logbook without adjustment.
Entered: 4:41
